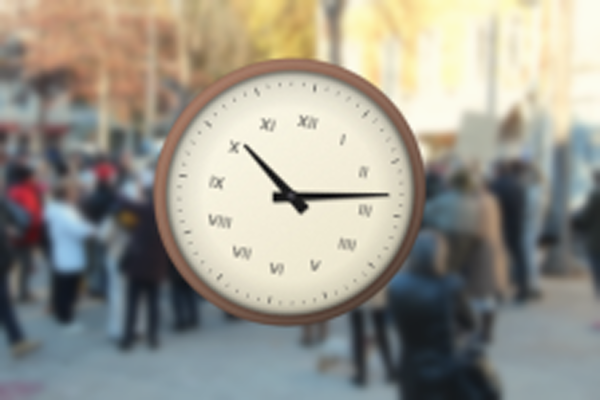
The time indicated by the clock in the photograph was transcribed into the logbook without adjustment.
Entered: 10:13
